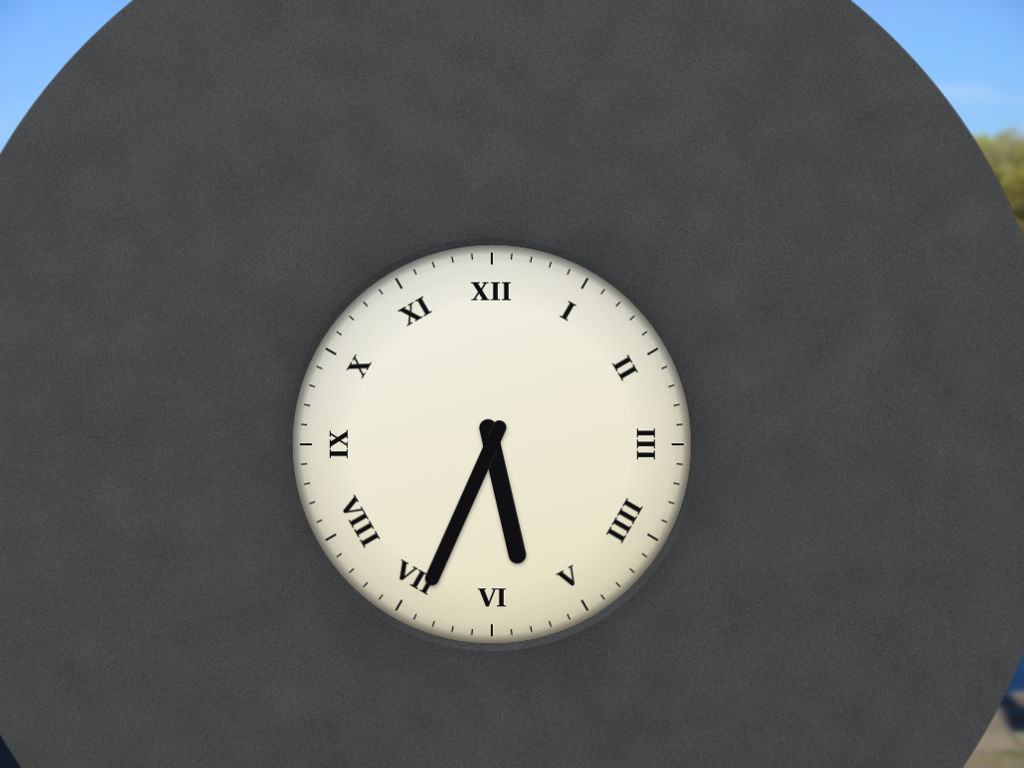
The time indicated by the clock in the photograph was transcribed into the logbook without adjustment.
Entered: 5:34
